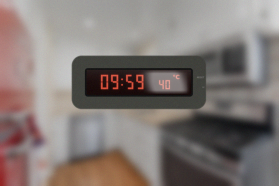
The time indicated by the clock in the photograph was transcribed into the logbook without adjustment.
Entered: 9:59
